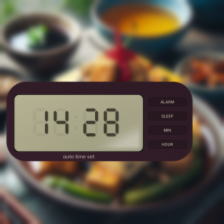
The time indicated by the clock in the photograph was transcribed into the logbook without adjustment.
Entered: 14:28
